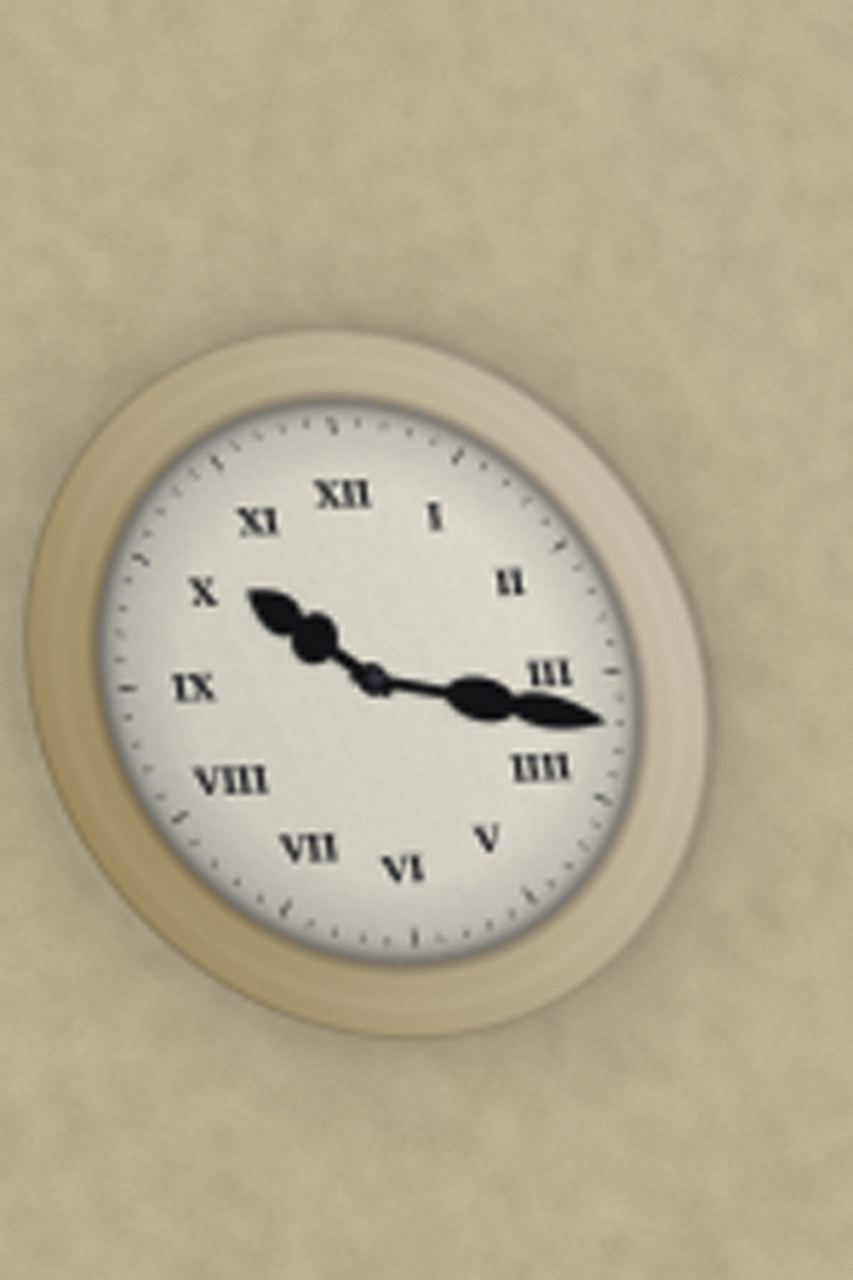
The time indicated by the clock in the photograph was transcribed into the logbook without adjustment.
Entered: 10:17
